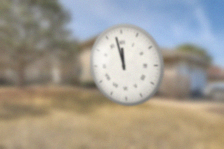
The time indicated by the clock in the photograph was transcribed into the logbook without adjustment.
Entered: 11:58
